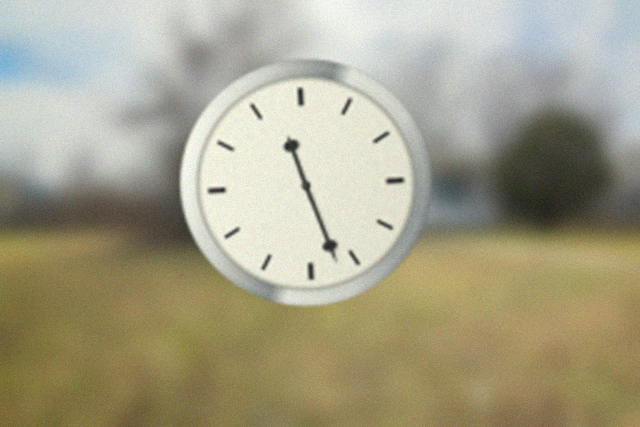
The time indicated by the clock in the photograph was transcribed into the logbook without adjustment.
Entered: 11:27
